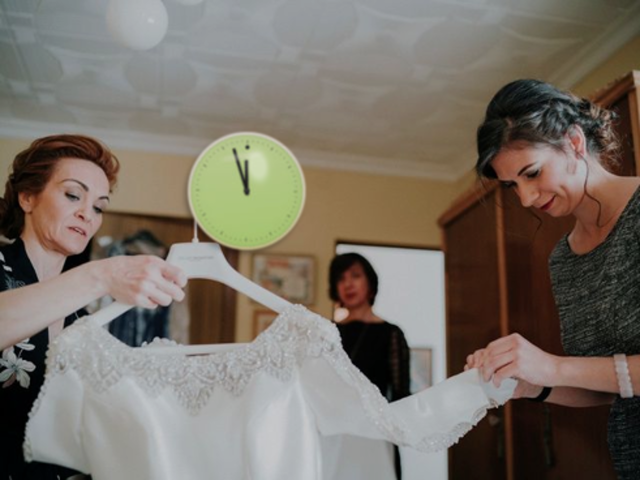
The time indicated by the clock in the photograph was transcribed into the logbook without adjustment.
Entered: 11:57
